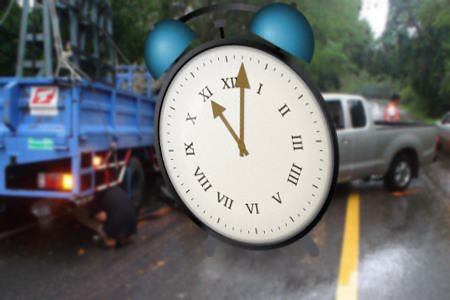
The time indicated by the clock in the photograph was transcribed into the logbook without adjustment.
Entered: 11:02
